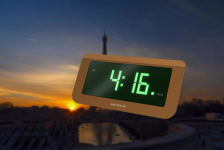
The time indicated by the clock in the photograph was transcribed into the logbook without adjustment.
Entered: 4:16
